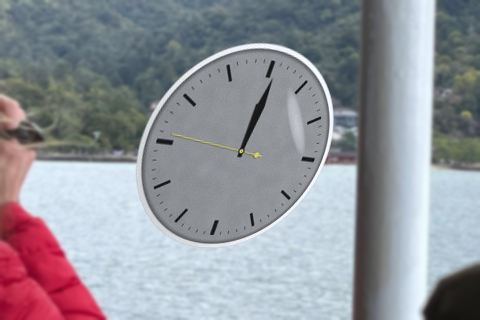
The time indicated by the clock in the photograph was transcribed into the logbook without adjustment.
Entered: 12:00:46
